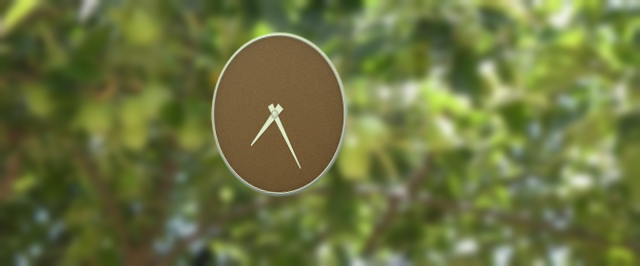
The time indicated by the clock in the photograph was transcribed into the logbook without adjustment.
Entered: 7:25
